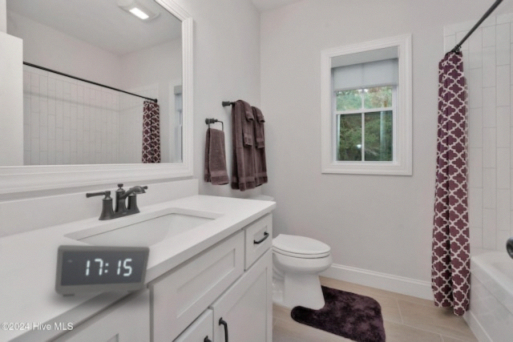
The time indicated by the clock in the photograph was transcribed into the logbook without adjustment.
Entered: 17:15
